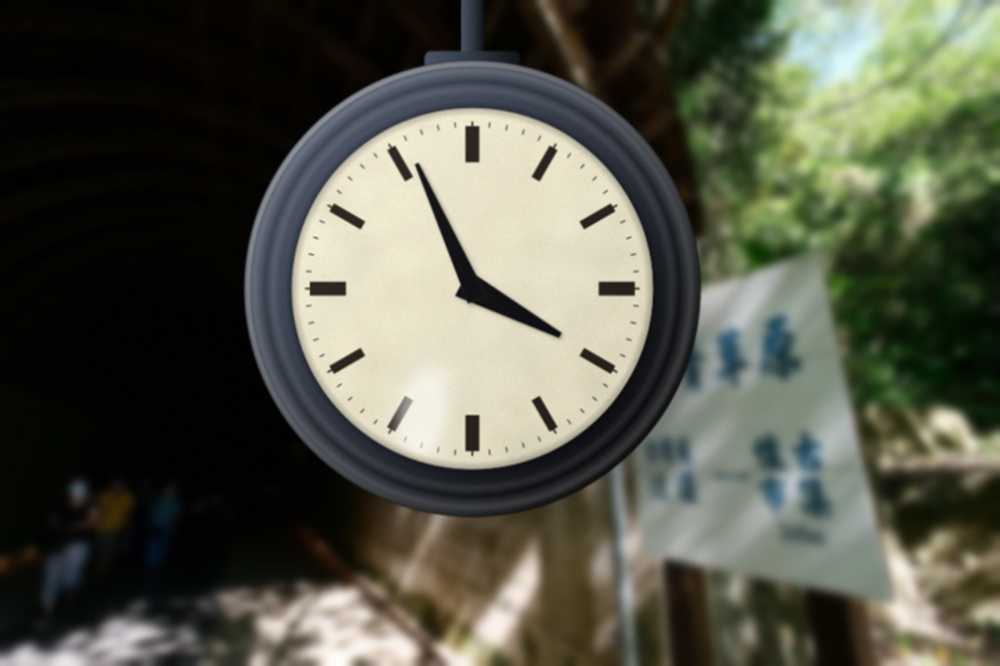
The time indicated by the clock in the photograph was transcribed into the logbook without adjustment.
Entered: 3:56
